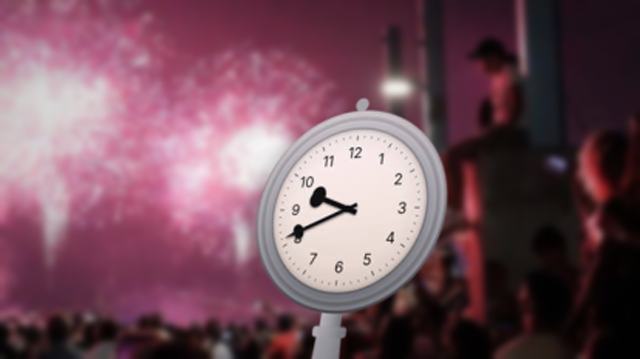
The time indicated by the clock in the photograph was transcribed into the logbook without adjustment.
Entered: 9:41
